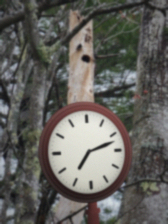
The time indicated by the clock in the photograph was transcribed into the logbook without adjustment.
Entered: 7:12
